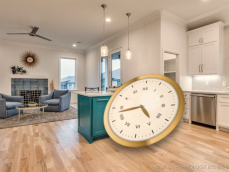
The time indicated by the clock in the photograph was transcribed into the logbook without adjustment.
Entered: 4:43
